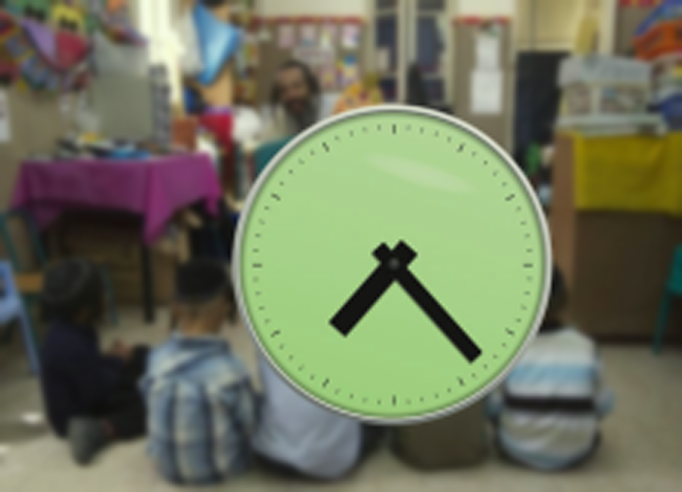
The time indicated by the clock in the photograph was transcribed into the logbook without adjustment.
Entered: 7:23
